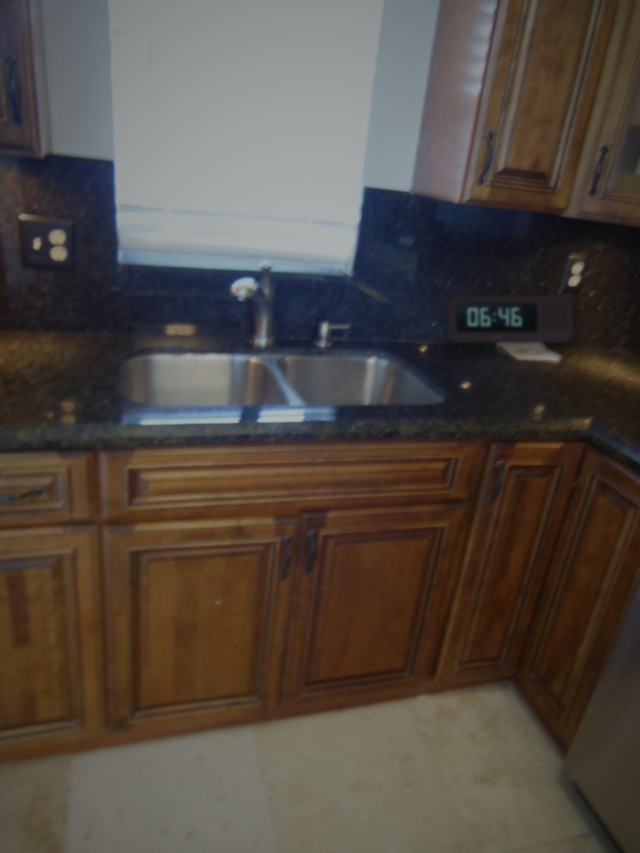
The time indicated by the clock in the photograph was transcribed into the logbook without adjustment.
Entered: 6:46
